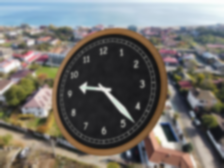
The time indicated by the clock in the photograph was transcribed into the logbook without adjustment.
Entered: 9:23
